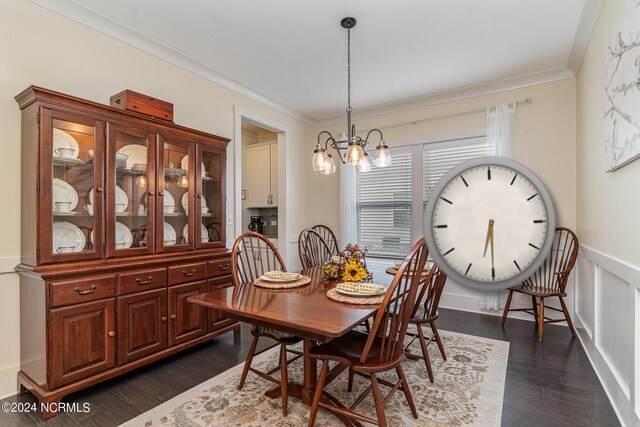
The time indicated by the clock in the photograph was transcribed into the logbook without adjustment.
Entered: 6:30
